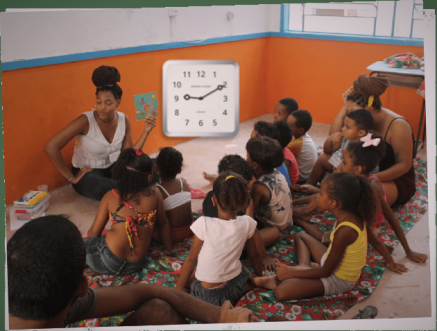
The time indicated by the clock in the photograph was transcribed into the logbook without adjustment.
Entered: 9:10
